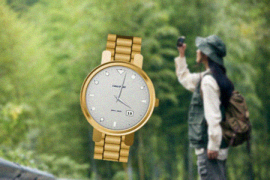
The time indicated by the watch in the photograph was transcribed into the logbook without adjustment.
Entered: 4:02
